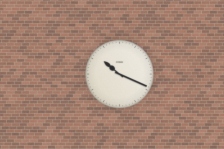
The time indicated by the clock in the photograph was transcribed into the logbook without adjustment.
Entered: 10:19
